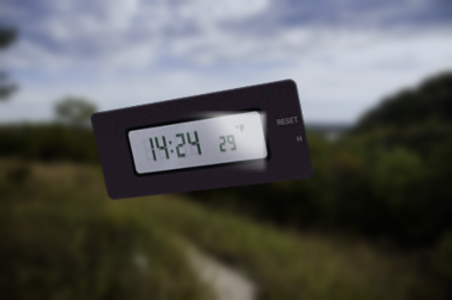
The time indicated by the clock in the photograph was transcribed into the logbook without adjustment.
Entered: 14:24
